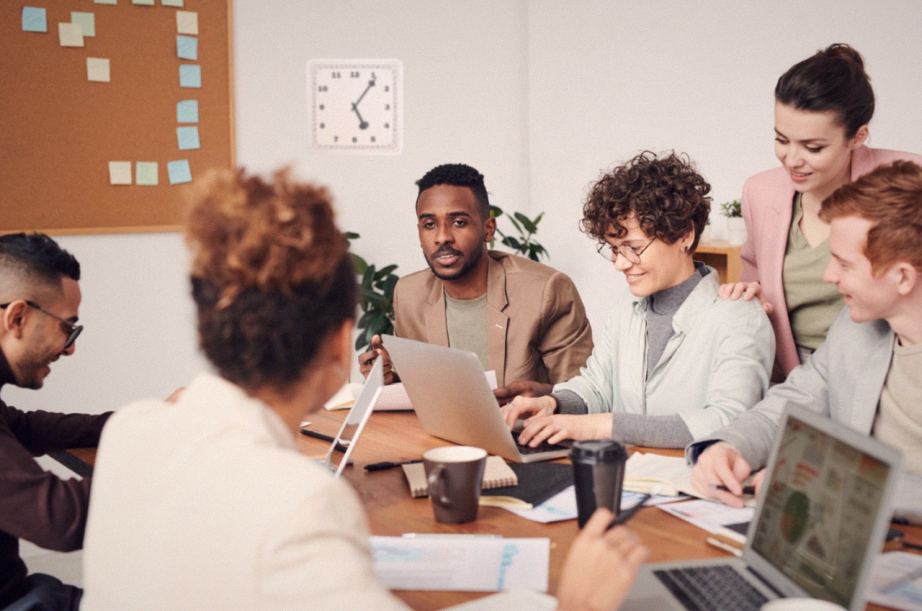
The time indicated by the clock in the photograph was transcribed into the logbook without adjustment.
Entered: 5:06
